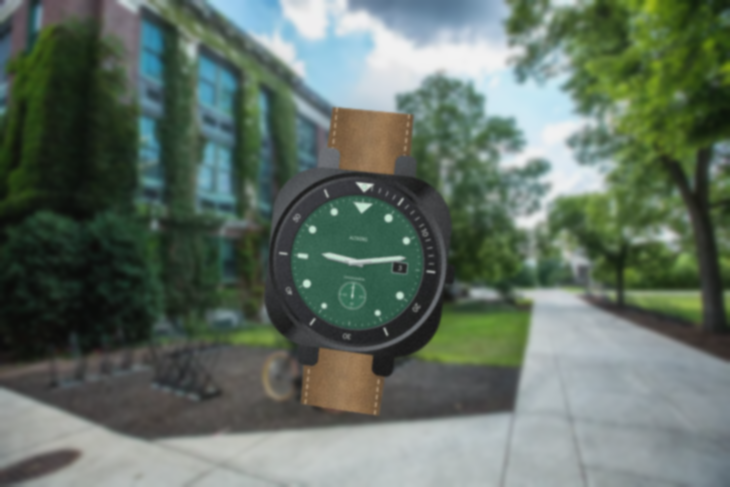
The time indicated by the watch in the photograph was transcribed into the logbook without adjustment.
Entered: 9:13
